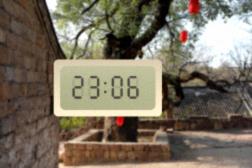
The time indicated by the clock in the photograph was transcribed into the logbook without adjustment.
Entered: 23:06
